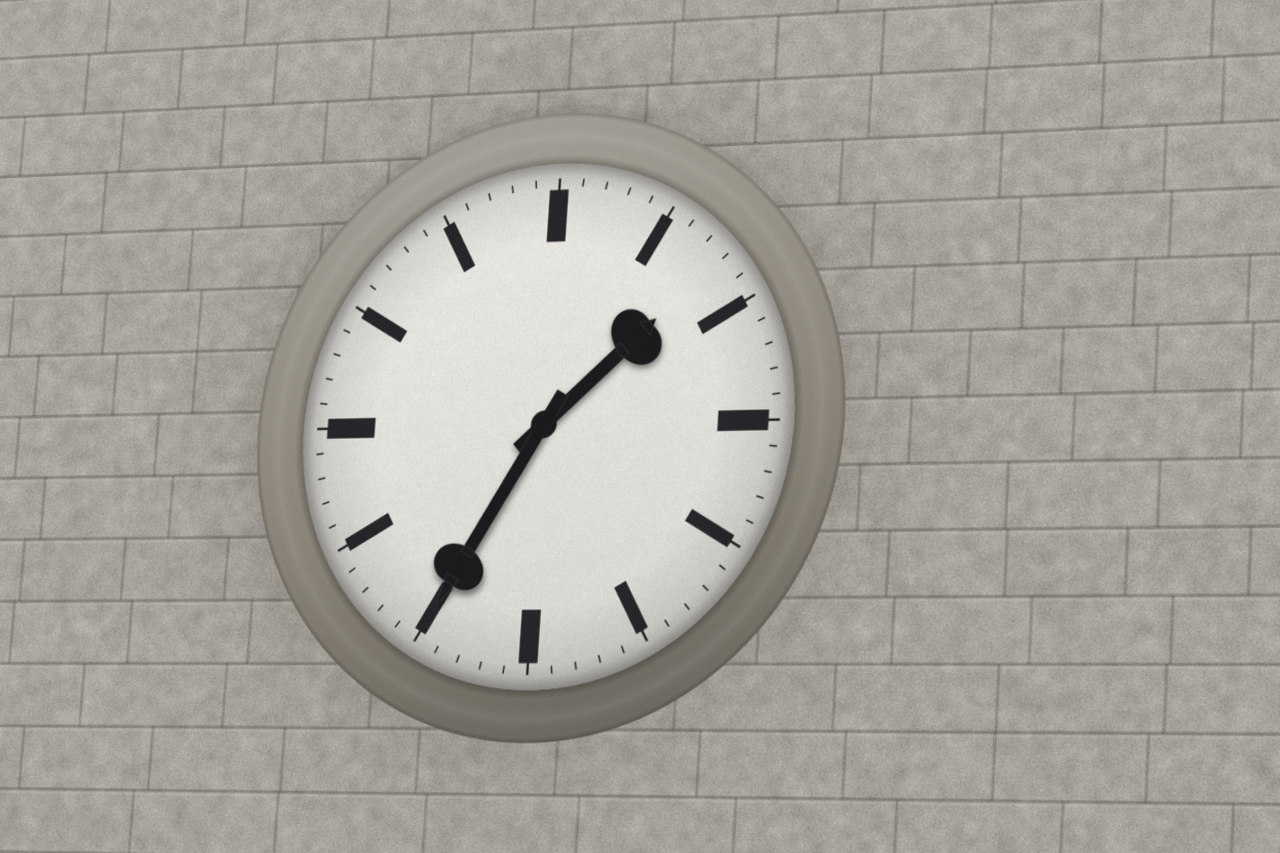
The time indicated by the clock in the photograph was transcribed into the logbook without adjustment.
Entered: 1:35
